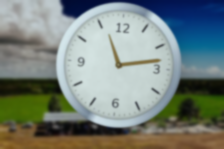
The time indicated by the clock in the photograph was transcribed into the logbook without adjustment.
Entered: 11:13
